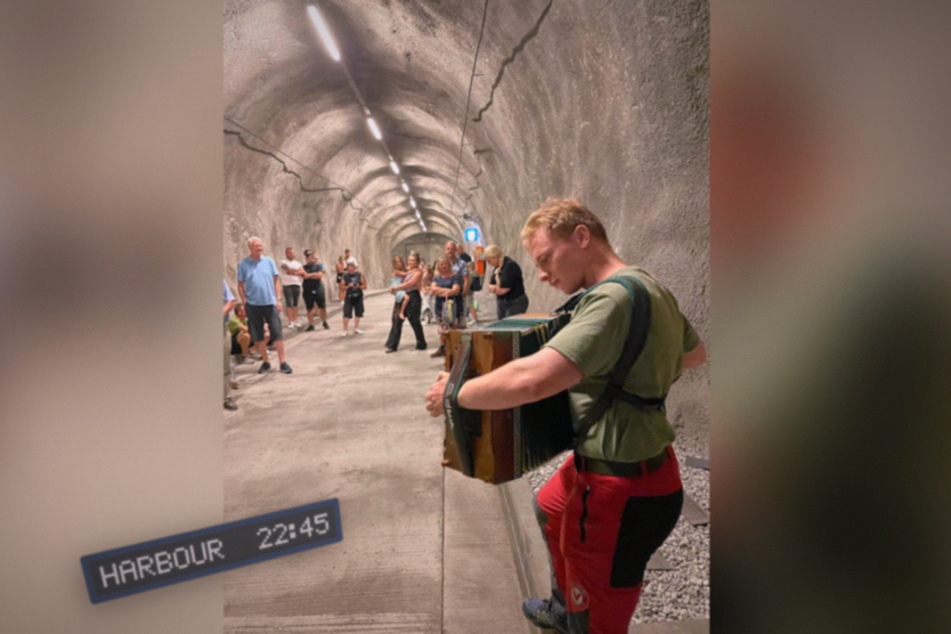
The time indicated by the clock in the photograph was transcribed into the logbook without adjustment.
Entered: 22:45
